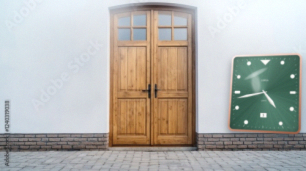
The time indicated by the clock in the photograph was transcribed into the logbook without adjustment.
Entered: 4:43
